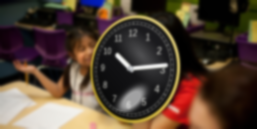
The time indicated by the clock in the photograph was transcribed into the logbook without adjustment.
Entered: 10:14
